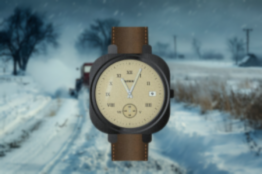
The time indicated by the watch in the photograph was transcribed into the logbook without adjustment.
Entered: 11:04
